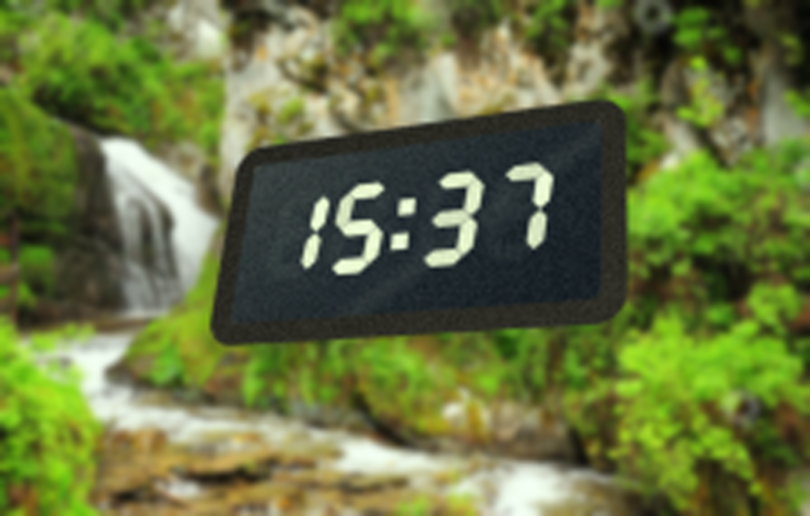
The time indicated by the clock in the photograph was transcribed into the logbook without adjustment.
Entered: 15:37
